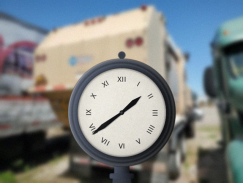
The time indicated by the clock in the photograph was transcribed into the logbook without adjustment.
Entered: 1:39
